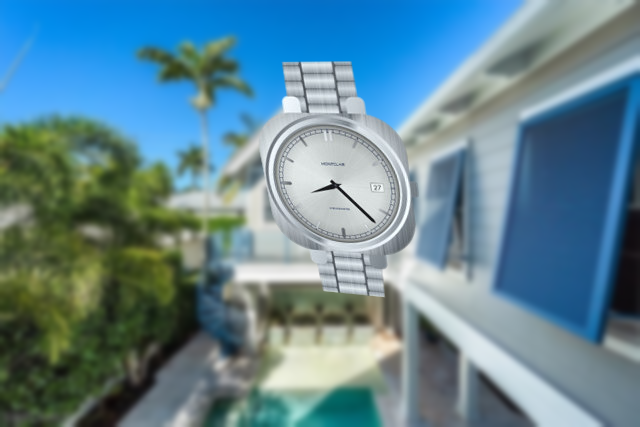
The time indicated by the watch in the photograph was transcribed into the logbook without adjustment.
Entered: 8:23
